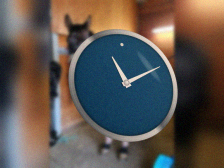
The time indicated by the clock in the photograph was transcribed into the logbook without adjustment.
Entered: 11:11
